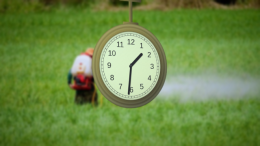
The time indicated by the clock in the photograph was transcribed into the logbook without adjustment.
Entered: 1:31
